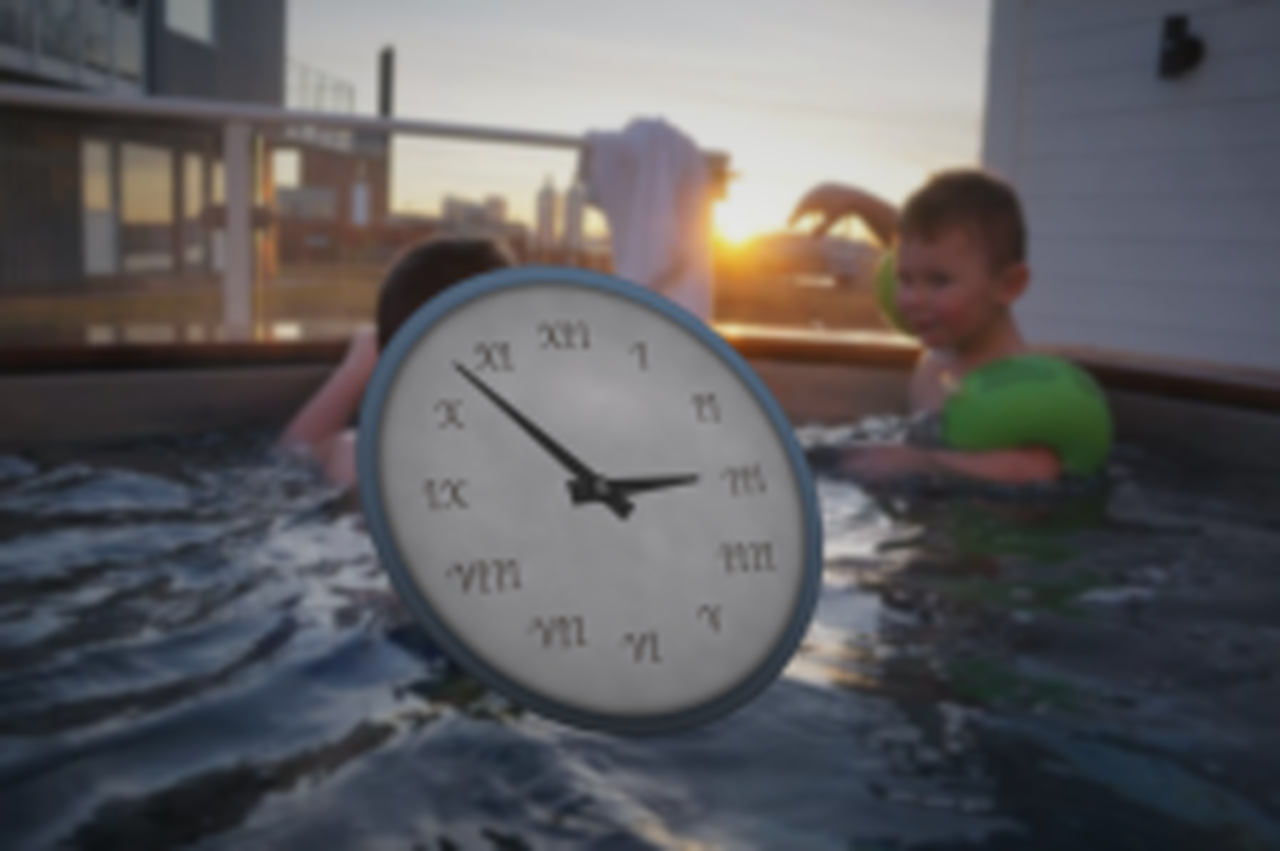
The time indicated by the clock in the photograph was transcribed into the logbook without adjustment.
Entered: 2:53
